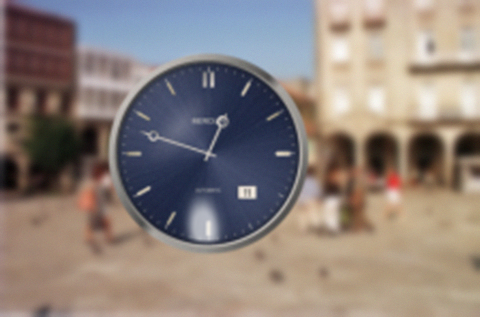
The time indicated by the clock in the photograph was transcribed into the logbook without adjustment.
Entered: 12:48
